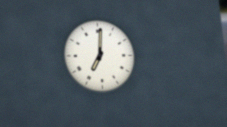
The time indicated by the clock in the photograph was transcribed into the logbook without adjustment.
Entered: 7:01
